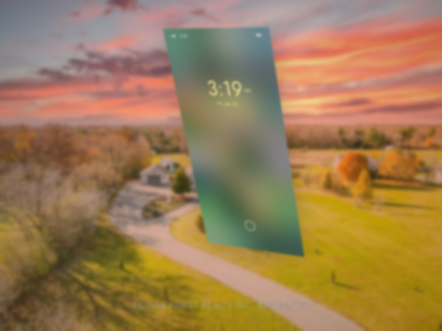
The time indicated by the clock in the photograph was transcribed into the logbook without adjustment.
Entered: 3:19
